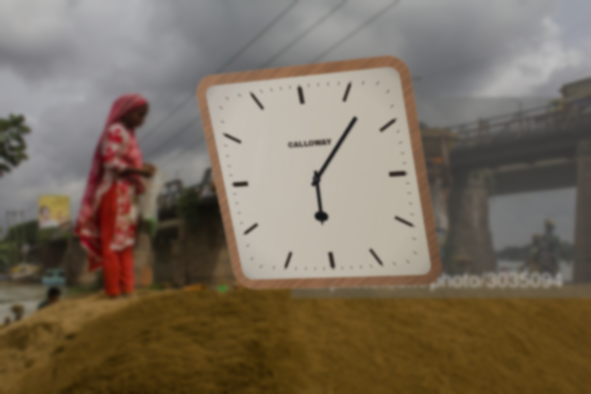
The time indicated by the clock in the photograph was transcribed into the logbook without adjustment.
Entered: 6:07
